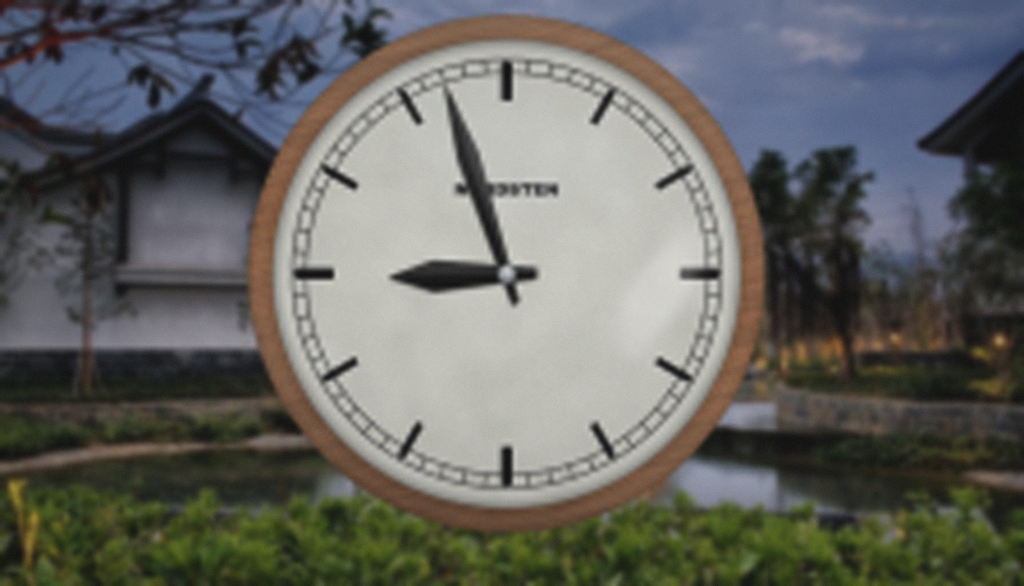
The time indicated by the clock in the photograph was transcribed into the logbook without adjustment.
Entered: 8:57
